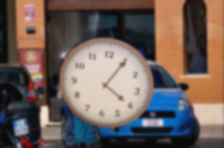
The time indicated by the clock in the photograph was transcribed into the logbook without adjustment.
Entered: 4:05
